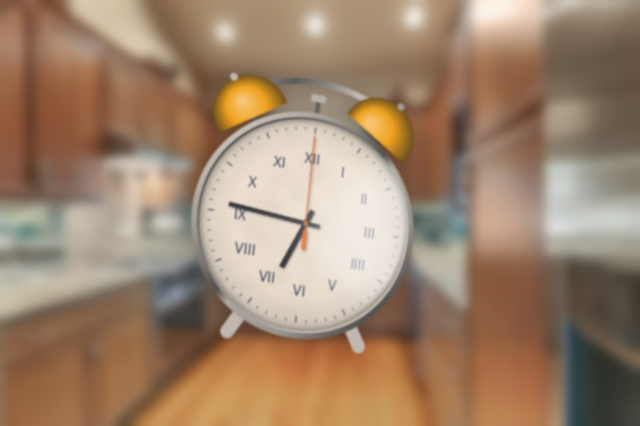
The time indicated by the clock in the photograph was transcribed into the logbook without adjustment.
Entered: 6:46:00
